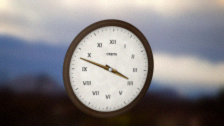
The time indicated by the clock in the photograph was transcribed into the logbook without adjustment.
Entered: 3:48
